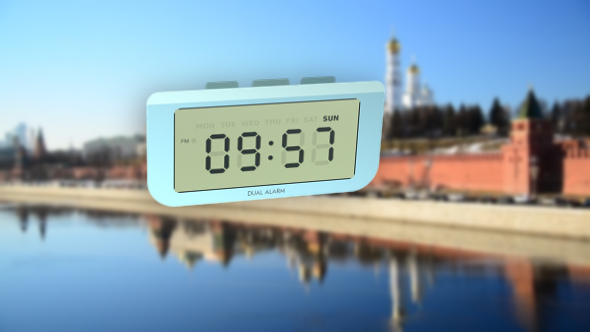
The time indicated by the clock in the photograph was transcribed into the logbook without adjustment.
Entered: 9:57
